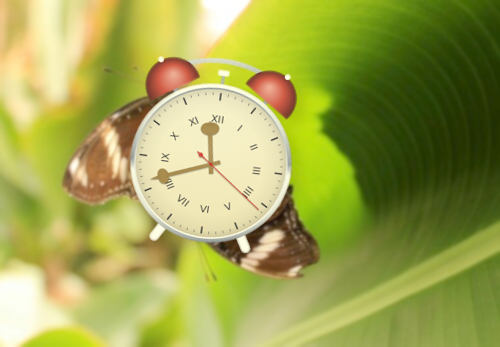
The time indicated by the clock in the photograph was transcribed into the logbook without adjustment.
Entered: 11:41:21
